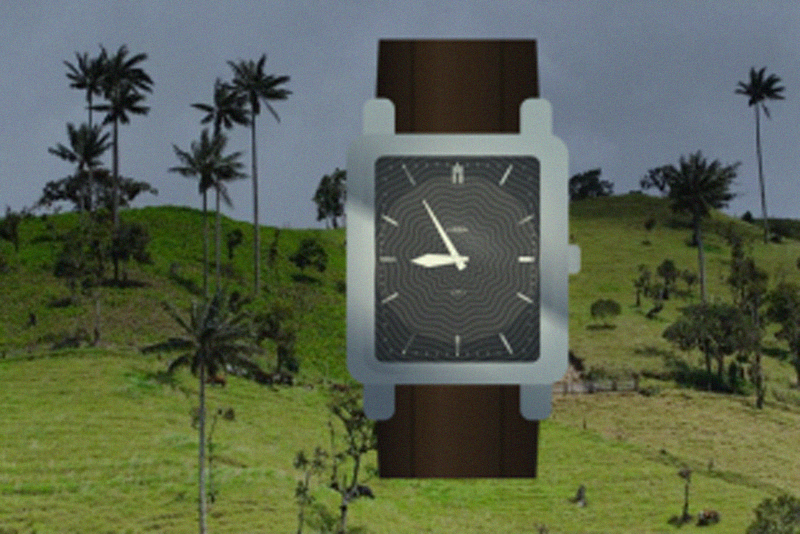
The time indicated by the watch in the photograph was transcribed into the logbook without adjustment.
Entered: 8:55
